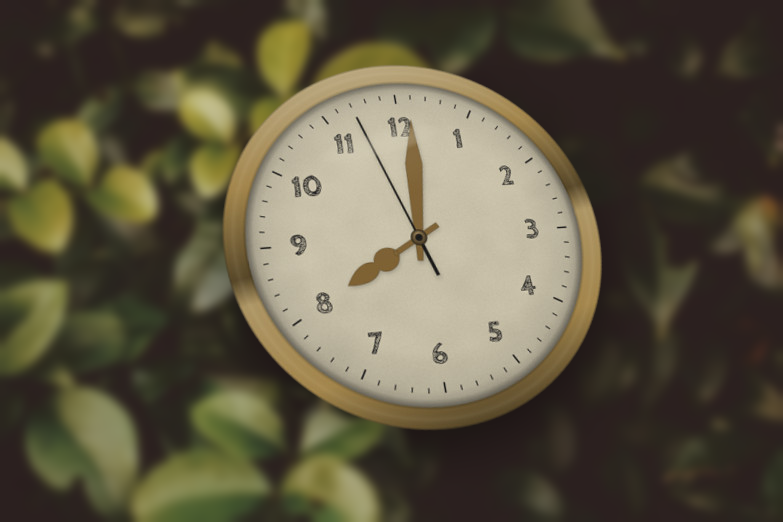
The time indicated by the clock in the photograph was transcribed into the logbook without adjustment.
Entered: 8:00:57
